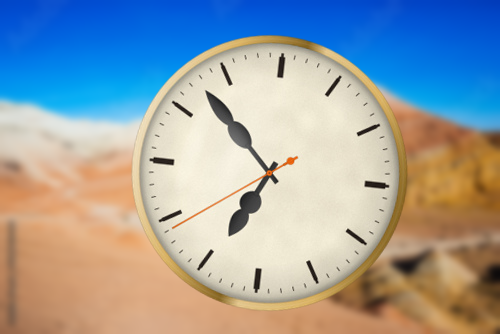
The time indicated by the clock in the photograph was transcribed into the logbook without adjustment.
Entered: 6:52:39
